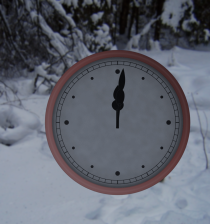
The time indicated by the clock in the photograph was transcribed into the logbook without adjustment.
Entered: 12:01
